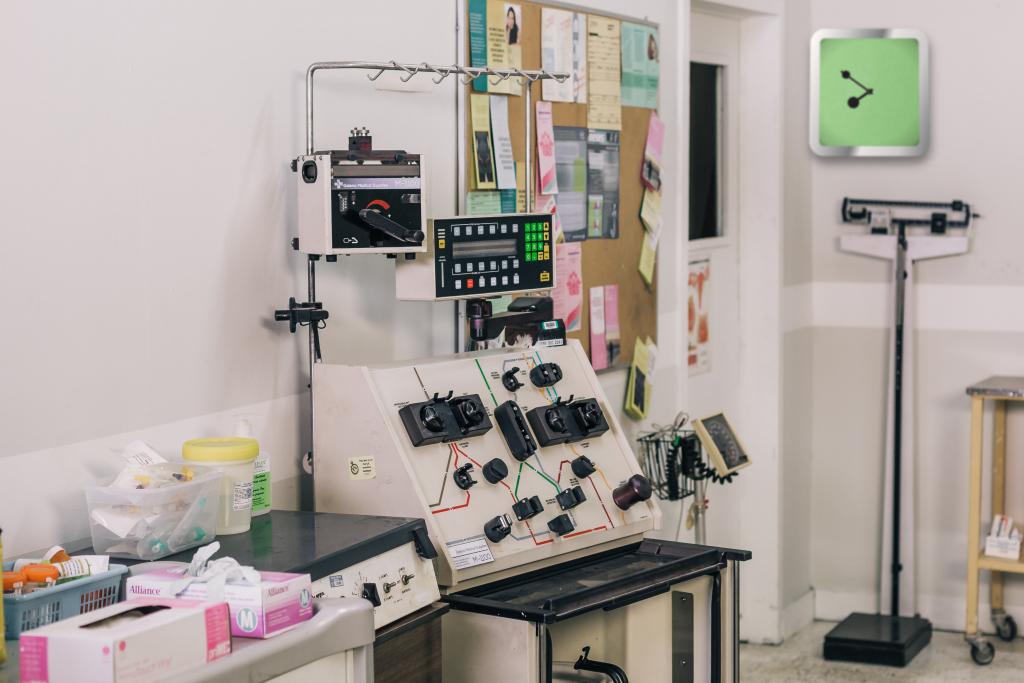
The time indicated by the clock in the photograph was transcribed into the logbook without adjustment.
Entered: 7:51
